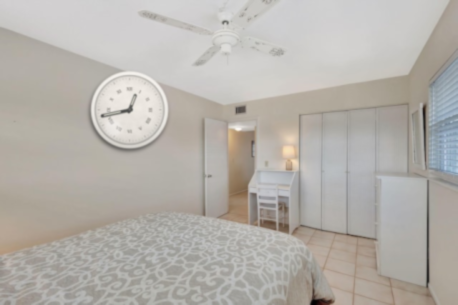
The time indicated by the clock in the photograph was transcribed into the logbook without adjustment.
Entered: 12:43
